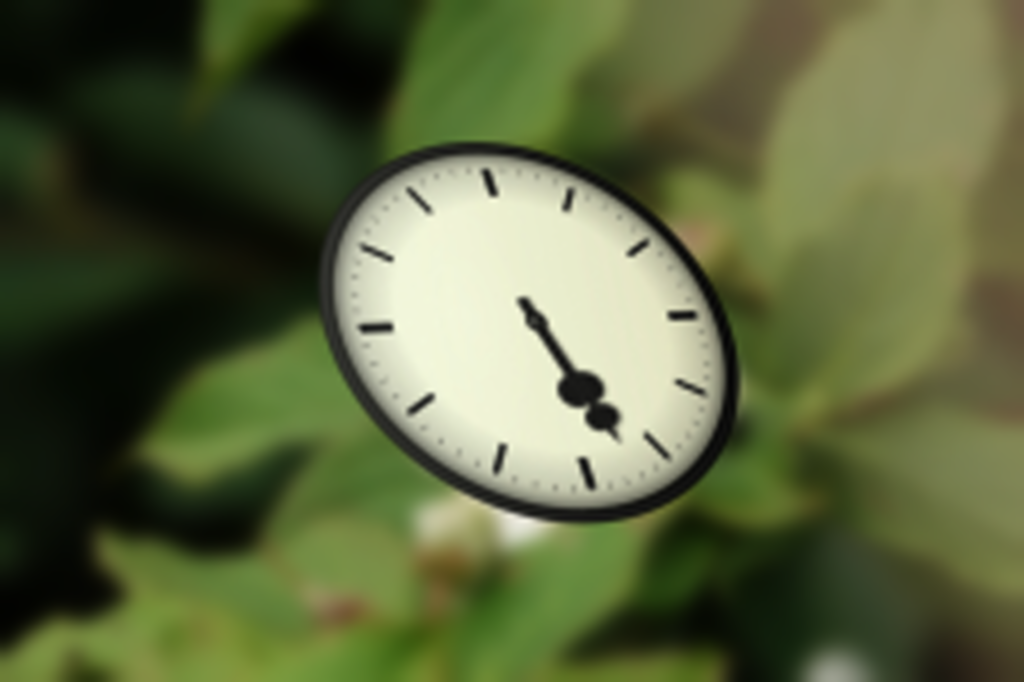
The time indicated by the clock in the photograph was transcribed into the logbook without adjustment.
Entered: 5:27
